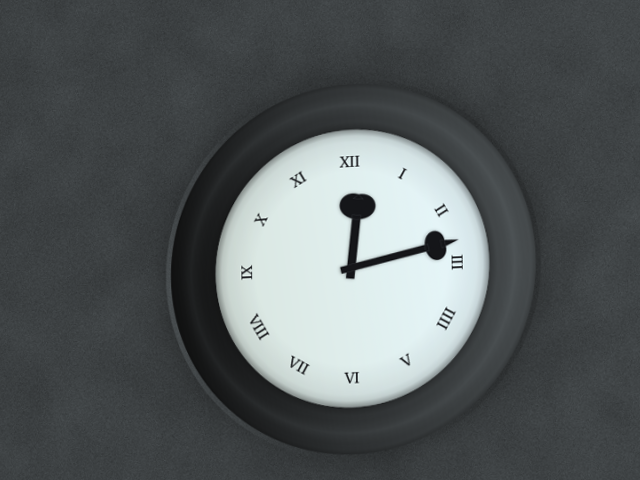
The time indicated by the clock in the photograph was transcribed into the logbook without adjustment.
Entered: 12:13
